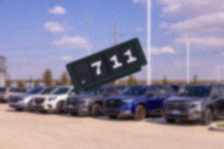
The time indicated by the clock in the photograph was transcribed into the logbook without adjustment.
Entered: 7:11
